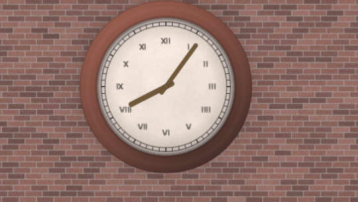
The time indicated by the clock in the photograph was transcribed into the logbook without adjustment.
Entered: 8:06
